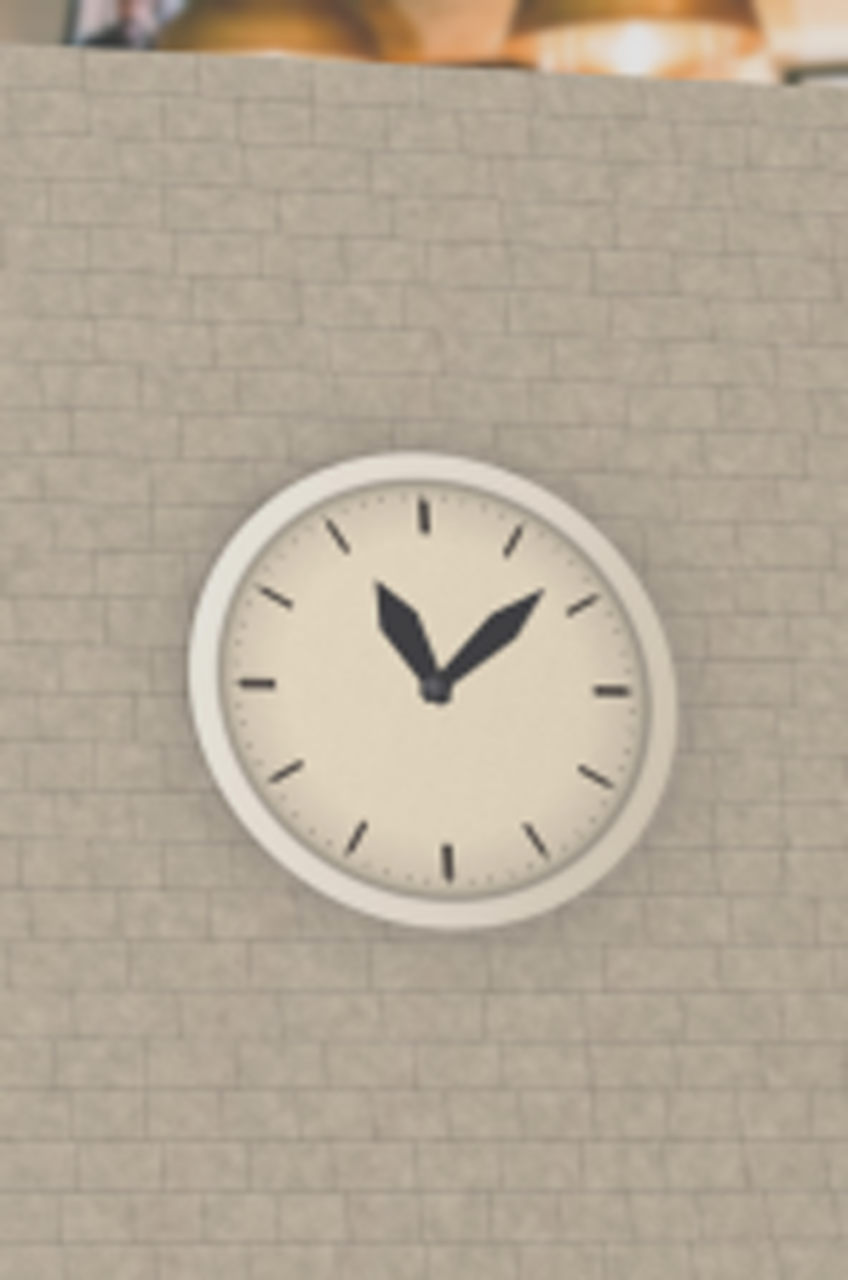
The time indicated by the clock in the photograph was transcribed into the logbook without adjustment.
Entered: 11:08
